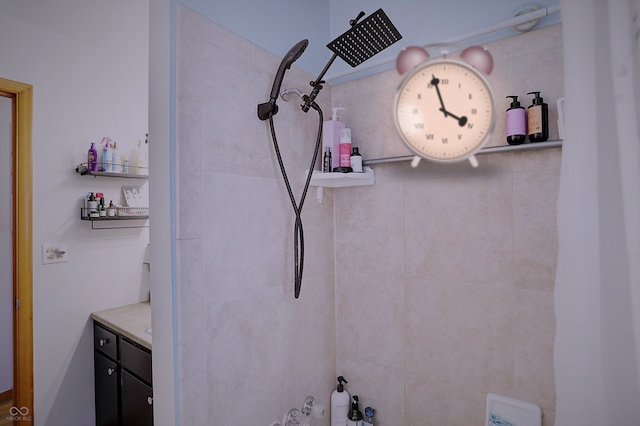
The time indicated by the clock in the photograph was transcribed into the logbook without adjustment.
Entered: 3:57
